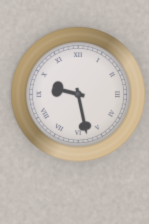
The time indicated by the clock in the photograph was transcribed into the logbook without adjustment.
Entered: 9:28
